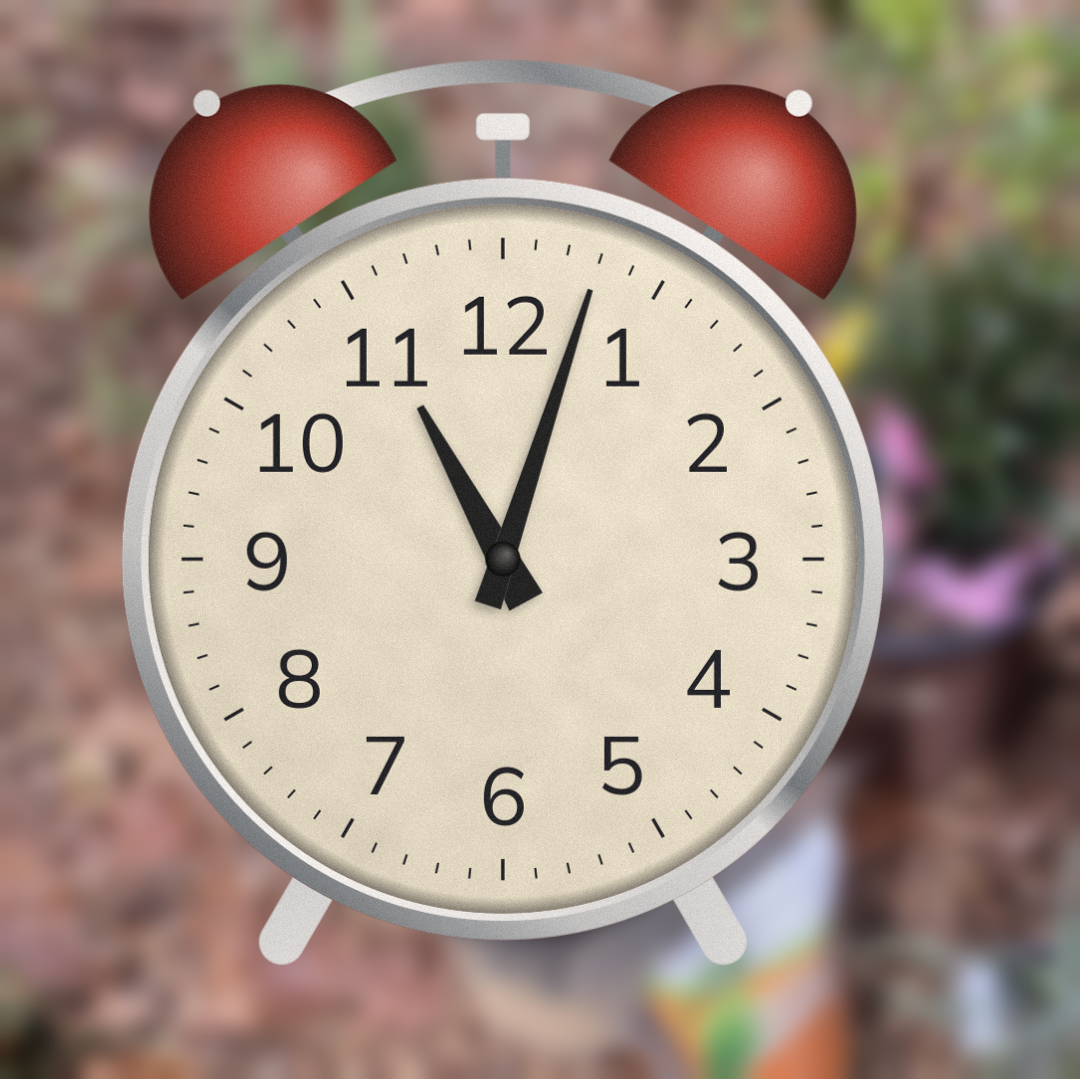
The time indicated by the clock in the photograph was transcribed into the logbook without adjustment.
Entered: 11:03
